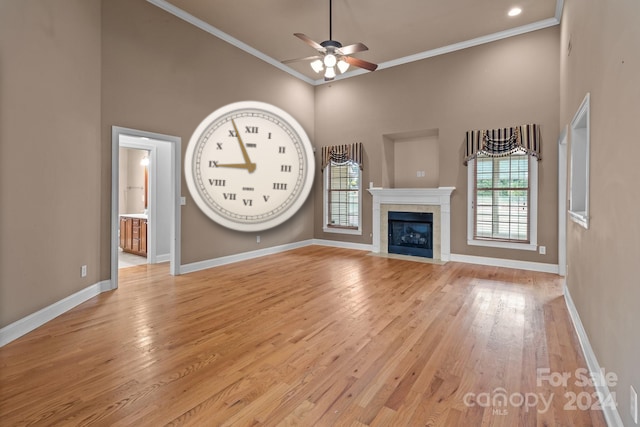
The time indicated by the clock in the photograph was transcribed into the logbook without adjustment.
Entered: 8:56
